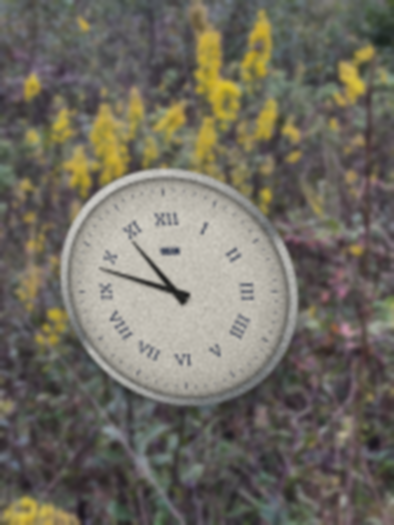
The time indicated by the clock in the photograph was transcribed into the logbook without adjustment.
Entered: 10:48
